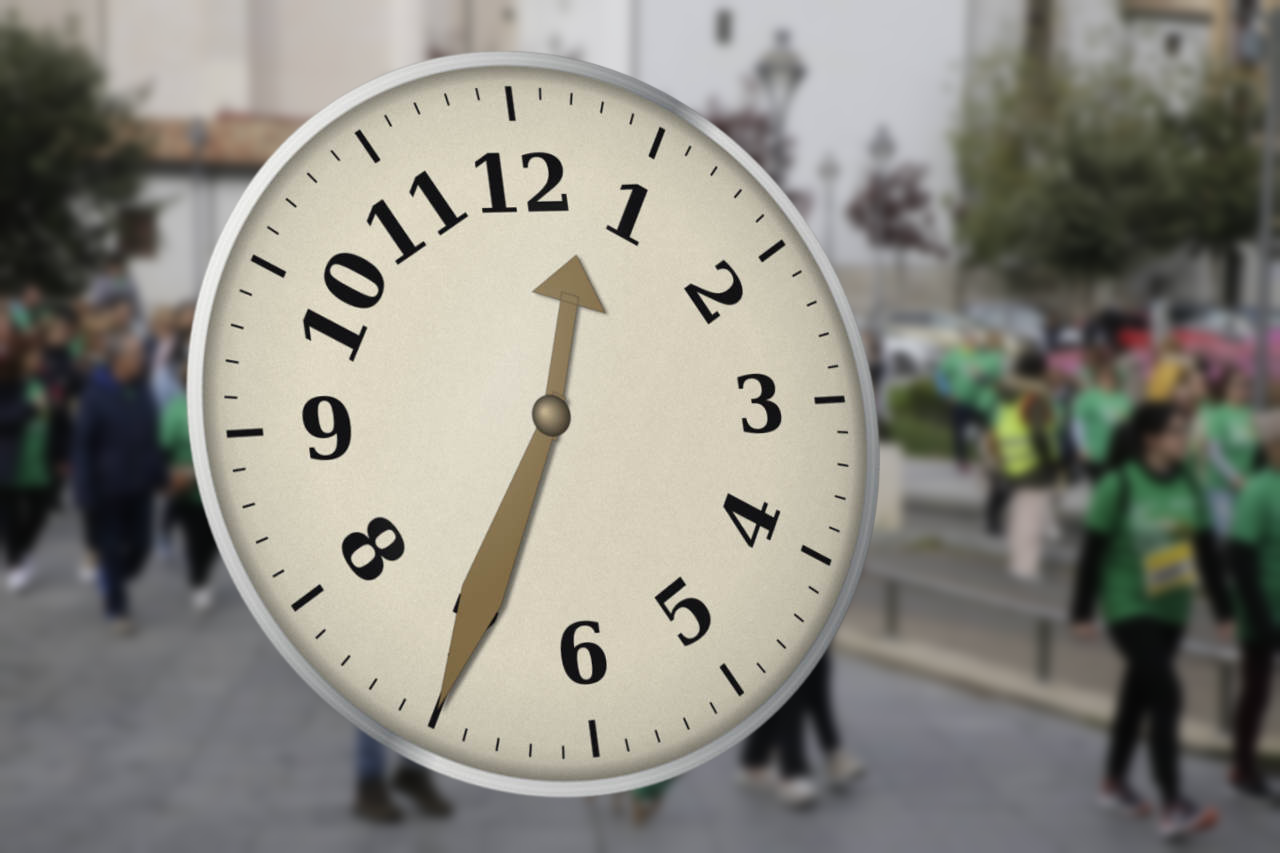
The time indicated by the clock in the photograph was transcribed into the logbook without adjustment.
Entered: 12:35
